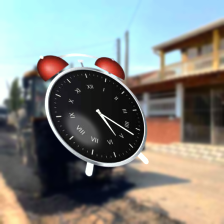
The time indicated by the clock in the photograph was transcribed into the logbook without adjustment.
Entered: 5:22
